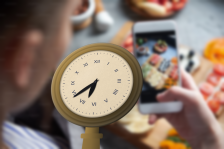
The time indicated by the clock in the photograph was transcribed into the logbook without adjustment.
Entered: 6:39
